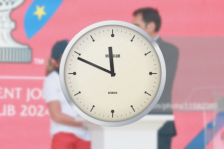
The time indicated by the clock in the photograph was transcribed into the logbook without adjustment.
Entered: 11:49
